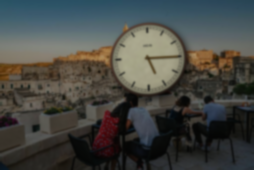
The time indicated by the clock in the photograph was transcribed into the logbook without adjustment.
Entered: 5:15
